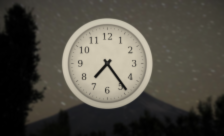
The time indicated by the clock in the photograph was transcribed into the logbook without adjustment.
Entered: 7:24
